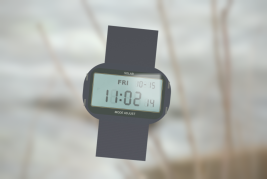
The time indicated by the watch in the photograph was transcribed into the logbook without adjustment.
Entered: 11:02:14
